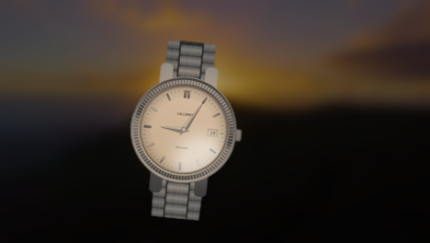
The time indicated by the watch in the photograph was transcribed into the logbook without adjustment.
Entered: 9:05
